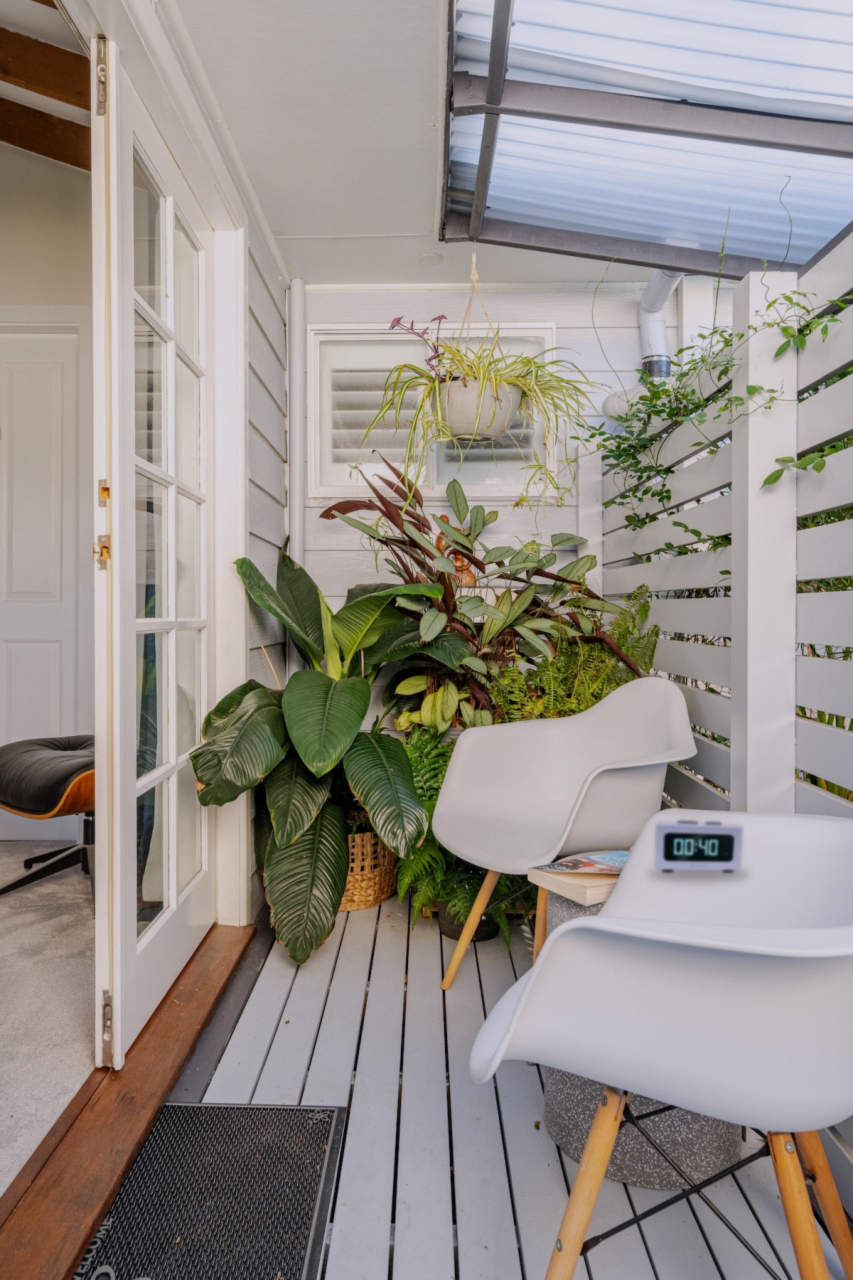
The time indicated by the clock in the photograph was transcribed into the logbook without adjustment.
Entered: 0:40
